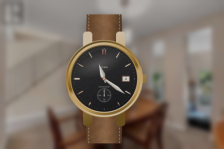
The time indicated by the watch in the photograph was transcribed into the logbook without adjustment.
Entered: 11:21
